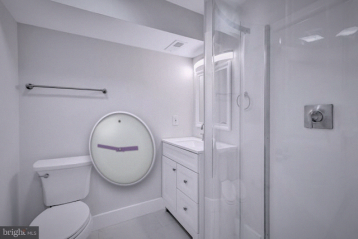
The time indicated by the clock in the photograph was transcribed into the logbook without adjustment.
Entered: 2:46
